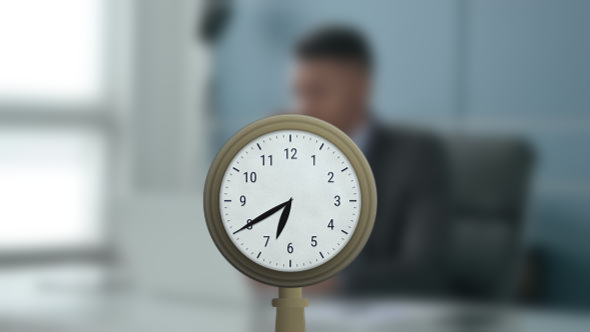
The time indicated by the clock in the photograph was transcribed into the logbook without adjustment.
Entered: 6:40
